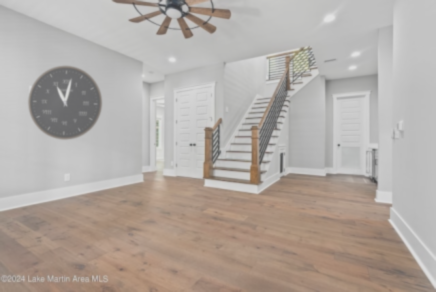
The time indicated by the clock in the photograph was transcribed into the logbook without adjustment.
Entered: 11:02
